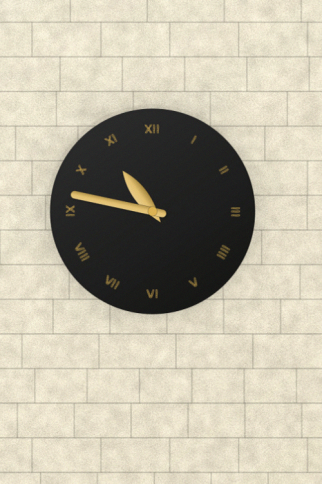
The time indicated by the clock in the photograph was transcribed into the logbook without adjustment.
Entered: 10:47
